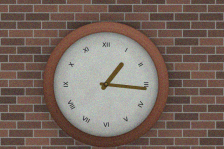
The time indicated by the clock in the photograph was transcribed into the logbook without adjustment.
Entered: 1:16
